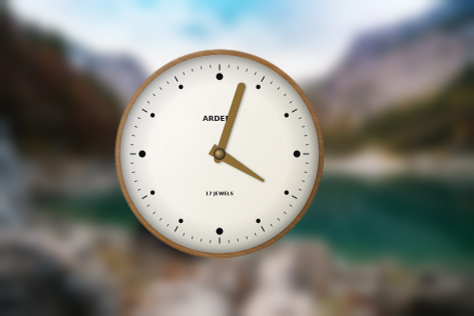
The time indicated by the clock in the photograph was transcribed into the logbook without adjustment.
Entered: 4:03
